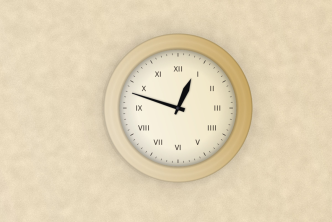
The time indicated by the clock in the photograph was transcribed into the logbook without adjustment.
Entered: 12:48
